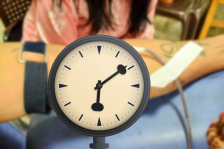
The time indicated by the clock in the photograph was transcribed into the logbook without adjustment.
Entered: 6:09
